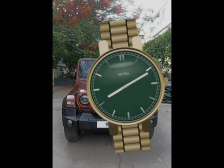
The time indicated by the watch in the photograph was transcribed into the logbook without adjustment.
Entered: 8:11
